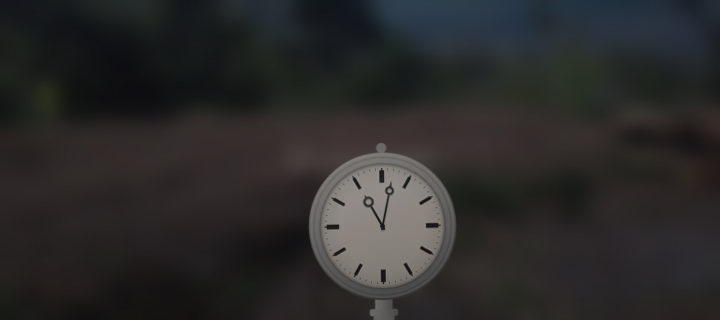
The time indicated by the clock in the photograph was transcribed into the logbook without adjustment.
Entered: 11:02
